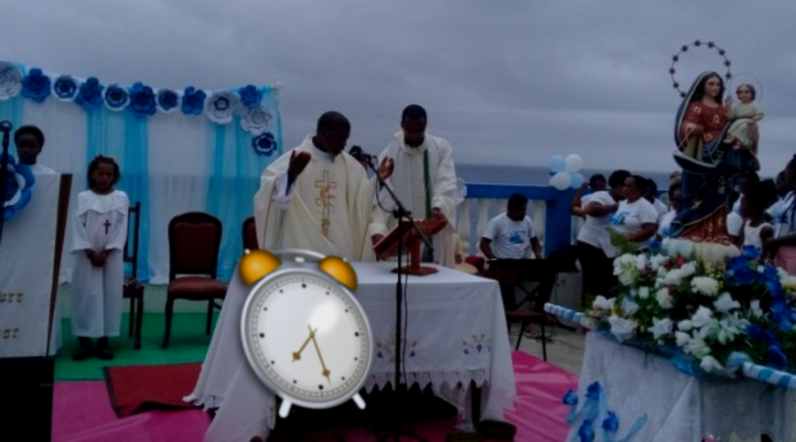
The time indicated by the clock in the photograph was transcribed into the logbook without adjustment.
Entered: 7:28
